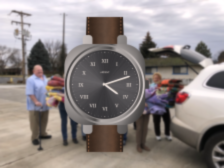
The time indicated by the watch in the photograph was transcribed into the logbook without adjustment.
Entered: 4:12
